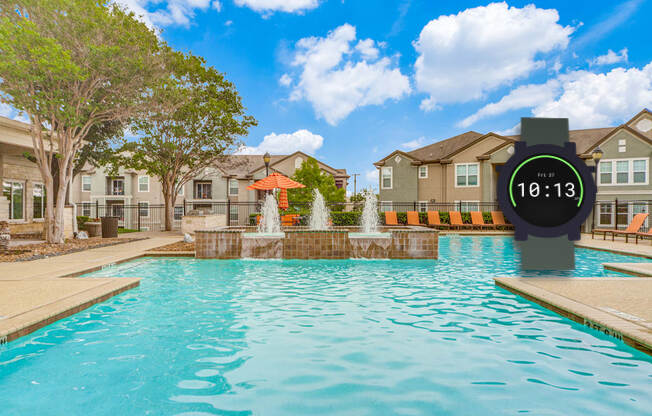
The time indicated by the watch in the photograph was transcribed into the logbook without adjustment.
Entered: 10:13
